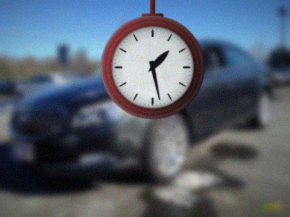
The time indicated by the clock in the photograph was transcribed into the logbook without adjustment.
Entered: 1:28
